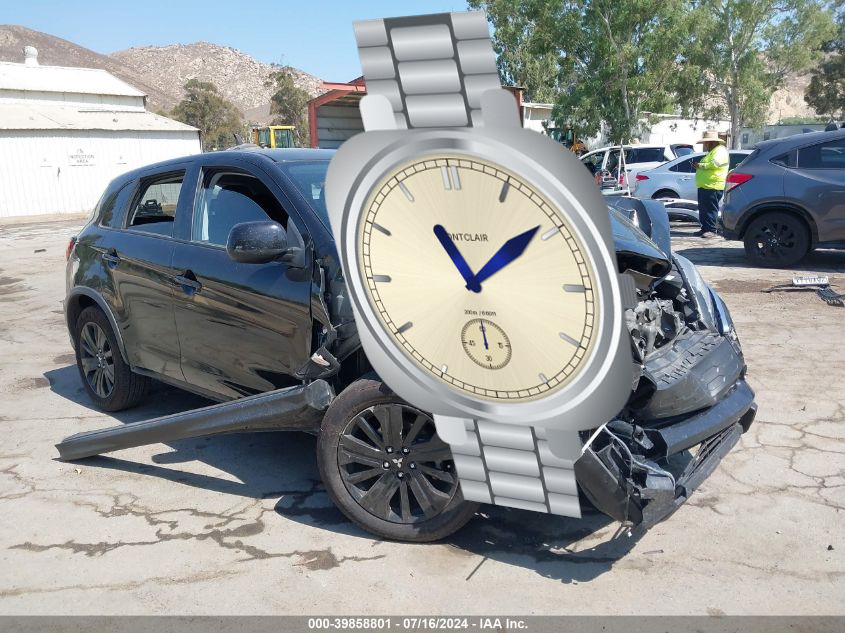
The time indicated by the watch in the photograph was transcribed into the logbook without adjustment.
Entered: 11:09
